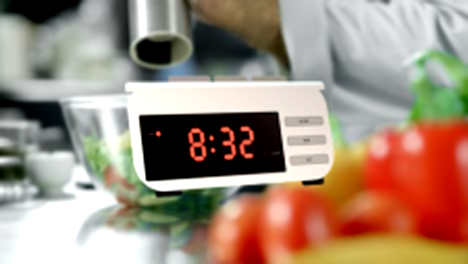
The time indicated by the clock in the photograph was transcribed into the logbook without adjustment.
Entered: 8:32
